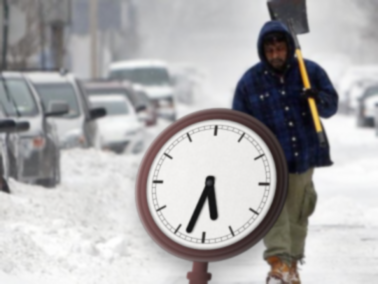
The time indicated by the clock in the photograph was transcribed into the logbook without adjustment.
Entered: 5:33
